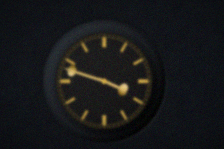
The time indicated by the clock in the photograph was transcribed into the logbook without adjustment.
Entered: 3:48
